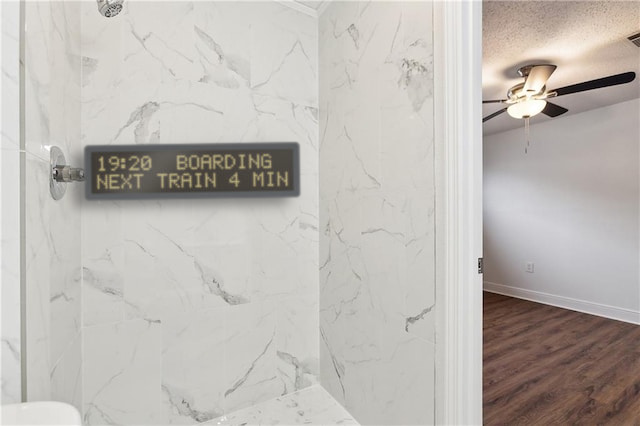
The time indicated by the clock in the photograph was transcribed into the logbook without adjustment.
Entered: 19:20
